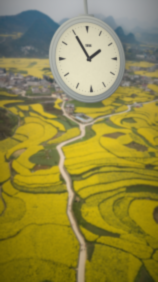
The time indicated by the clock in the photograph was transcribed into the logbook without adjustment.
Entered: 1:55
